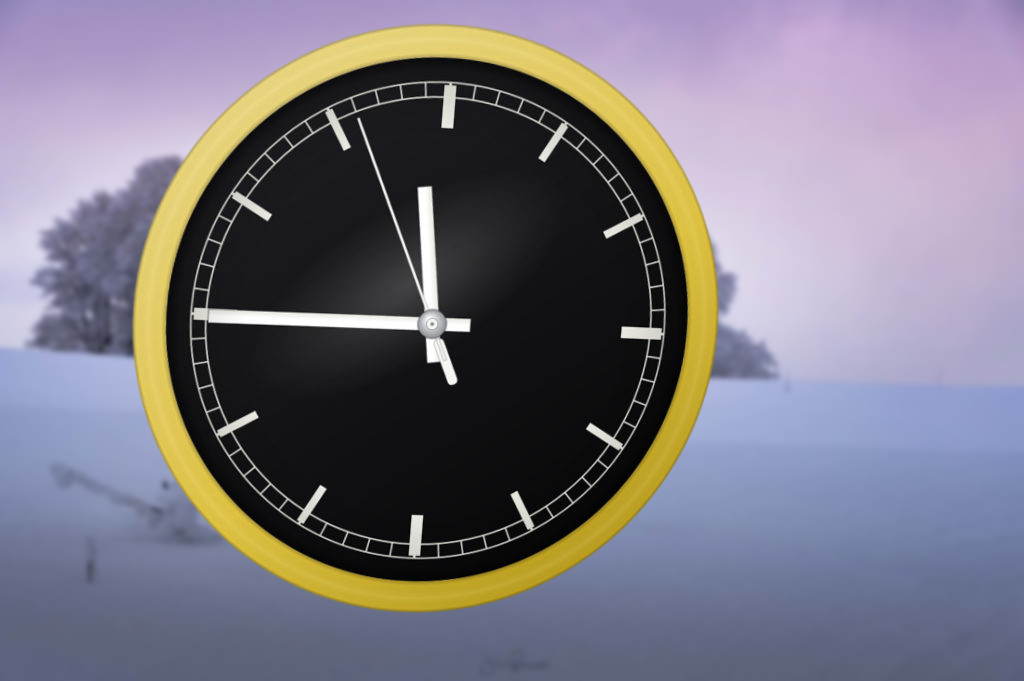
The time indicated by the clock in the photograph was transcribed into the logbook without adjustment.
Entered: 11:44:56
